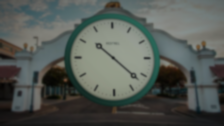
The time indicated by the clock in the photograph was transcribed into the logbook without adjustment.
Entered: 10:22
